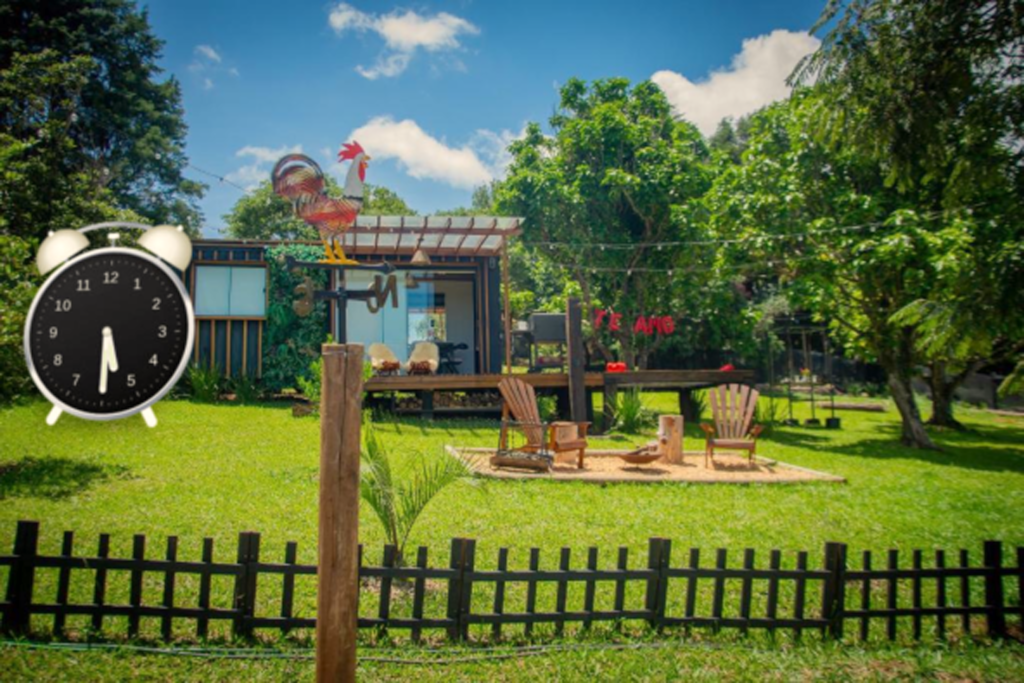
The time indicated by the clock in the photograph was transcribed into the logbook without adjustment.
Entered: 5:30
